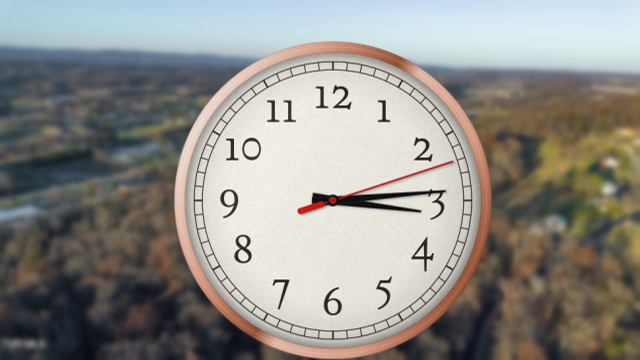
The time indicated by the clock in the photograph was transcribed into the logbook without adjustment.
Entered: 3:14:12
